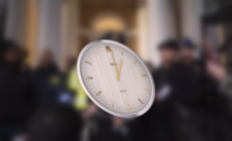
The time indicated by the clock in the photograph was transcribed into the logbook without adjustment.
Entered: 1:01
